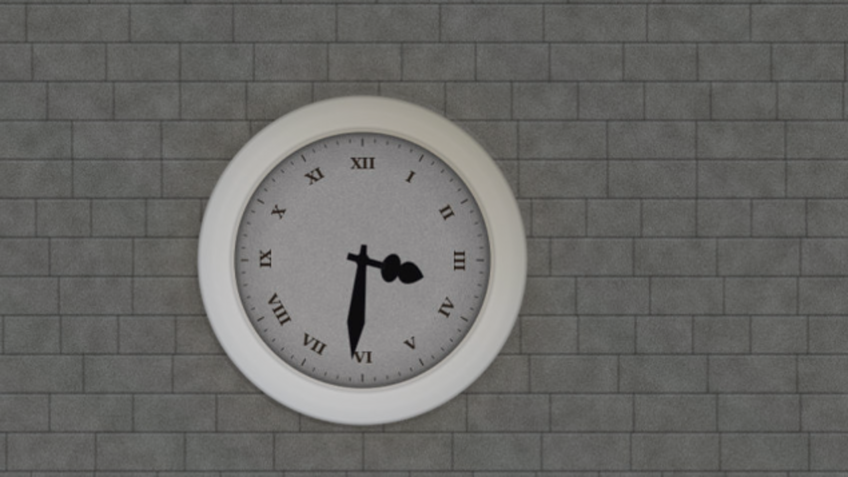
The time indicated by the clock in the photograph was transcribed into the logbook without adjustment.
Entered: 3:31
